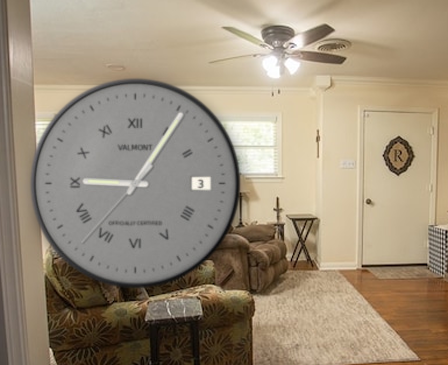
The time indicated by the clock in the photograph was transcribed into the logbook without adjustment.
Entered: 9:05:37
